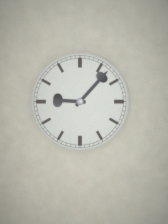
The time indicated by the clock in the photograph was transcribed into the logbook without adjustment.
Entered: 9:07
